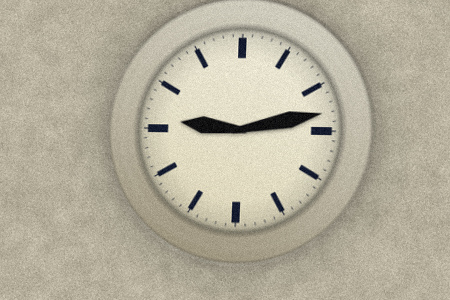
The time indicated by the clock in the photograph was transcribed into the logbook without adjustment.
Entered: 9:13
